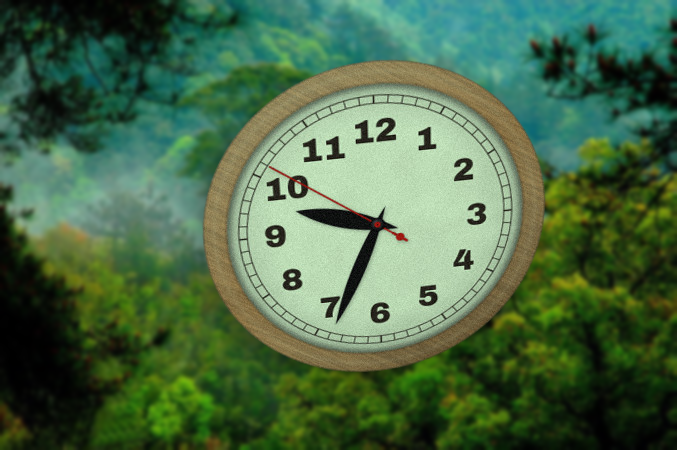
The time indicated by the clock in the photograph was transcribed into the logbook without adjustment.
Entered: 9:33:51
